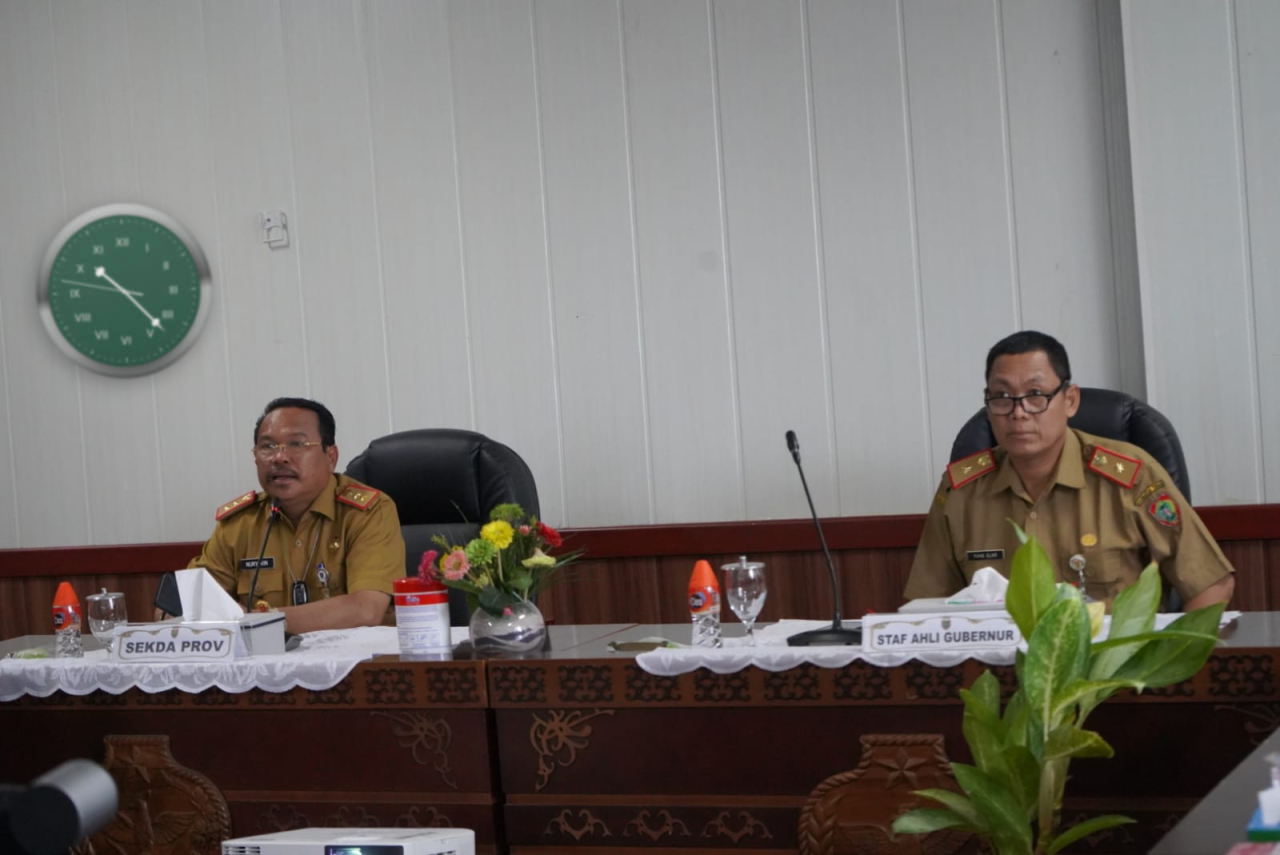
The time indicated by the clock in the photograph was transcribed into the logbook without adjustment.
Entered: 10:22:47
